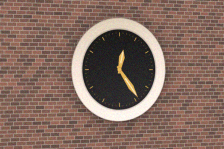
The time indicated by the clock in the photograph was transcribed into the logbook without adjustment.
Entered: 12:24
